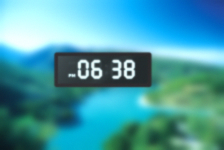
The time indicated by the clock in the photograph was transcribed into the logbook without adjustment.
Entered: 6:38
